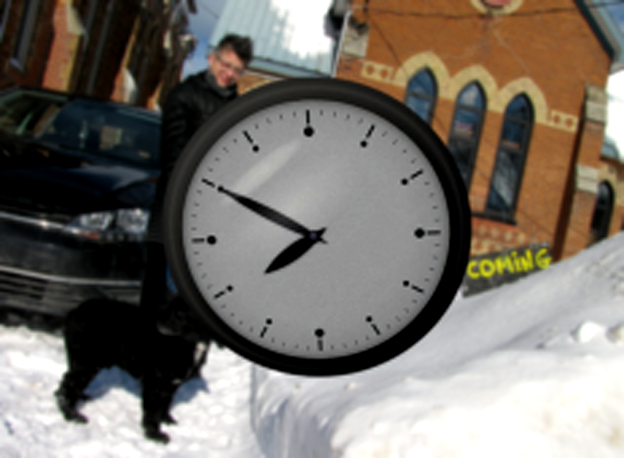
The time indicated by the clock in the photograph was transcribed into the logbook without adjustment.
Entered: 7:50
